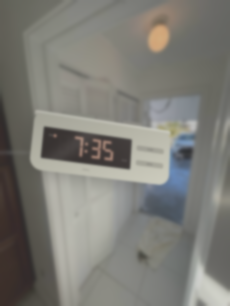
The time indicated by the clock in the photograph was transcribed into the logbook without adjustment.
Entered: 7:35
